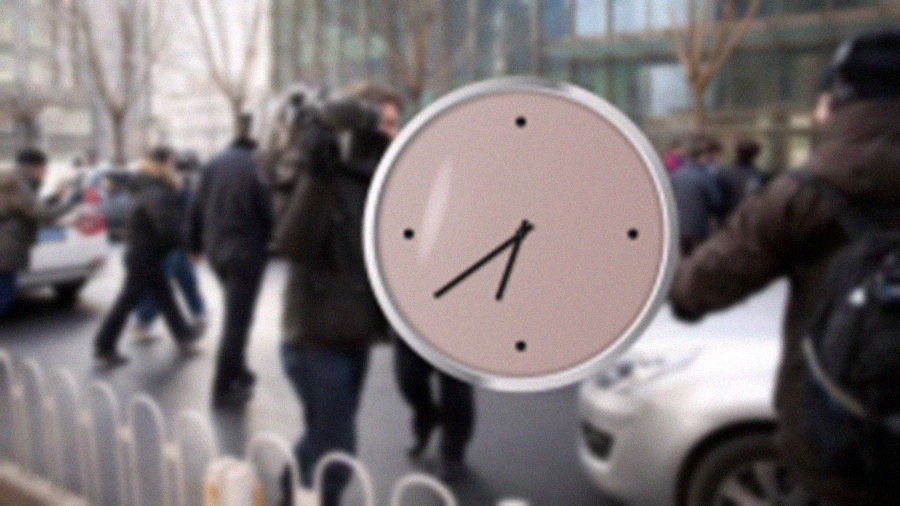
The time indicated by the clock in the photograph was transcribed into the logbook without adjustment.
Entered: 6:39
